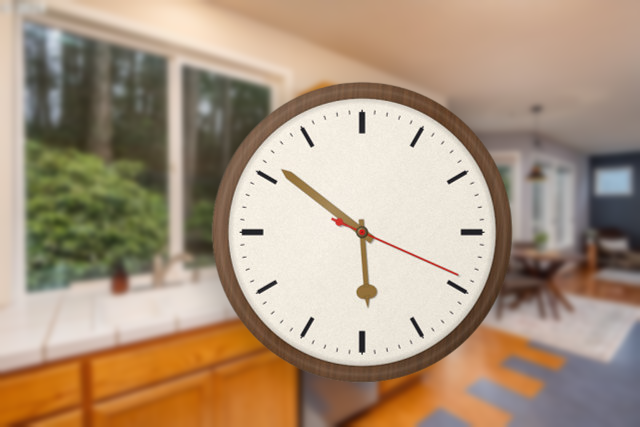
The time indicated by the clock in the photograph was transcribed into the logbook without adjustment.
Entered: 5:51:19
